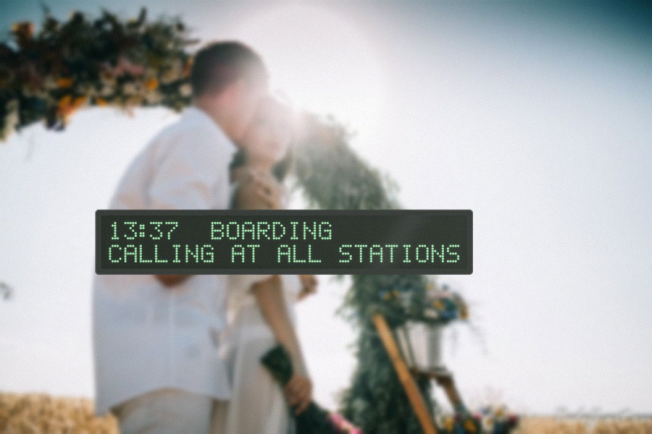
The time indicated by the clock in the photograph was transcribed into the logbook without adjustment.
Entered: 13:37
